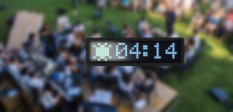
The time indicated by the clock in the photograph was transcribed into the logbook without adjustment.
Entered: 4:14
